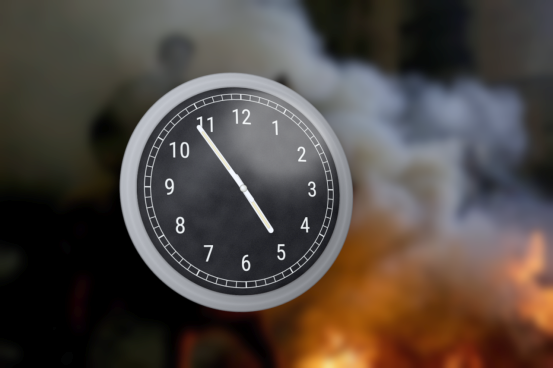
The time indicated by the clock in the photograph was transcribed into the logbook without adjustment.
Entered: 4:54
